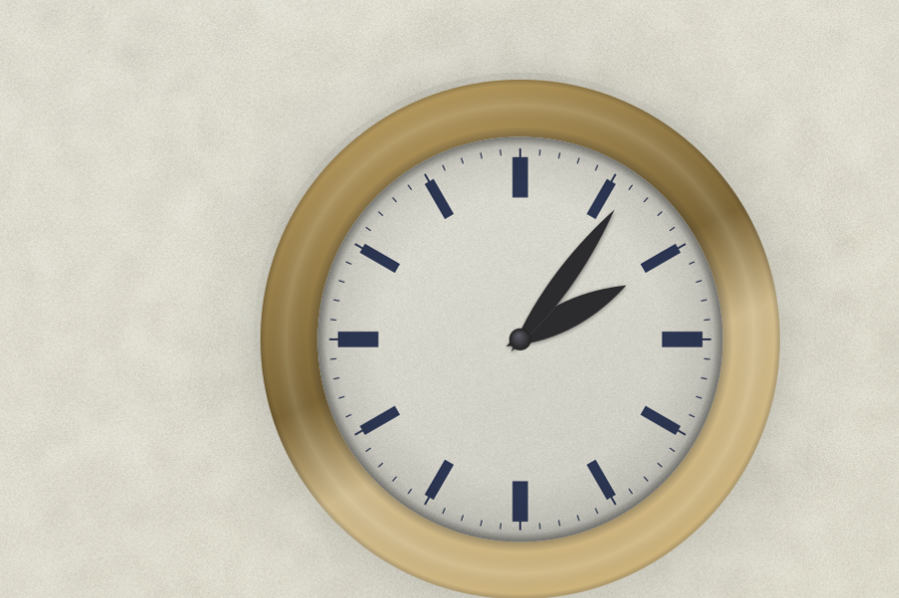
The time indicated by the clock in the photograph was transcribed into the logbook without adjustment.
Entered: 2:06
